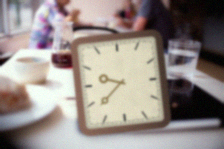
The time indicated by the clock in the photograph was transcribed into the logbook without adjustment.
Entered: 9:38
